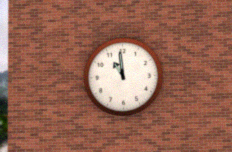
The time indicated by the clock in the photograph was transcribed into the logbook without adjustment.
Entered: 10:59
